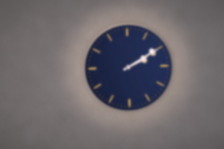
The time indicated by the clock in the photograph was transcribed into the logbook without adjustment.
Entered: 2:10
